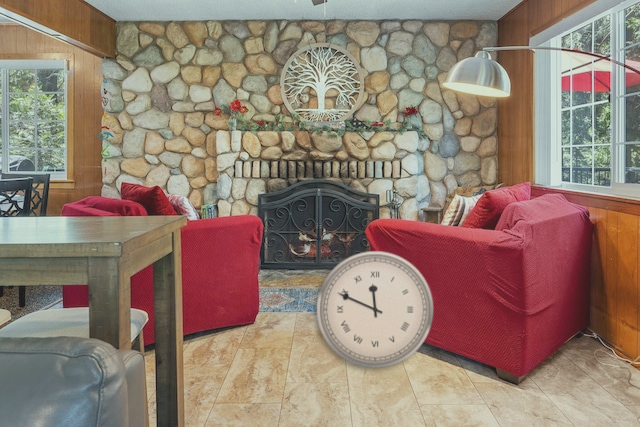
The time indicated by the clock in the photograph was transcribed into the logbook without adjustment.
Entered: 11:49
